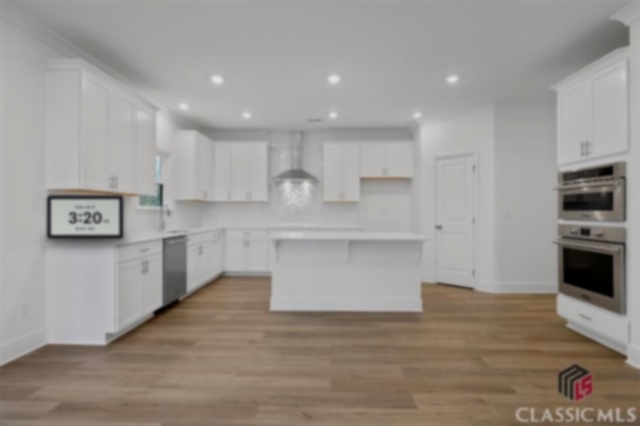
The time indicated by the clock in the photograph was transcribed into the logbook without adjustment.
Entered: 3:20
